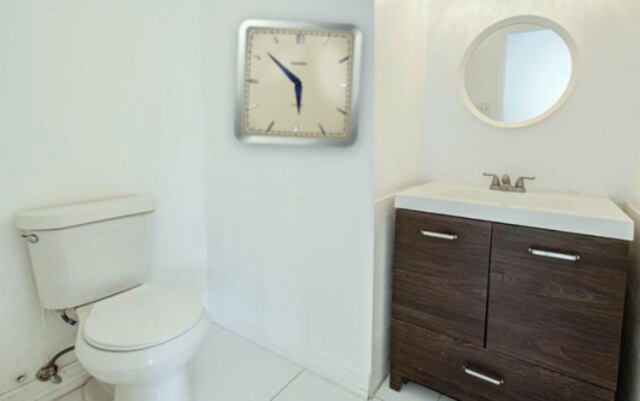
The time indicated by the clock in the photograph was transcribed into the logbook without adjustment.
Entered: 5:52
